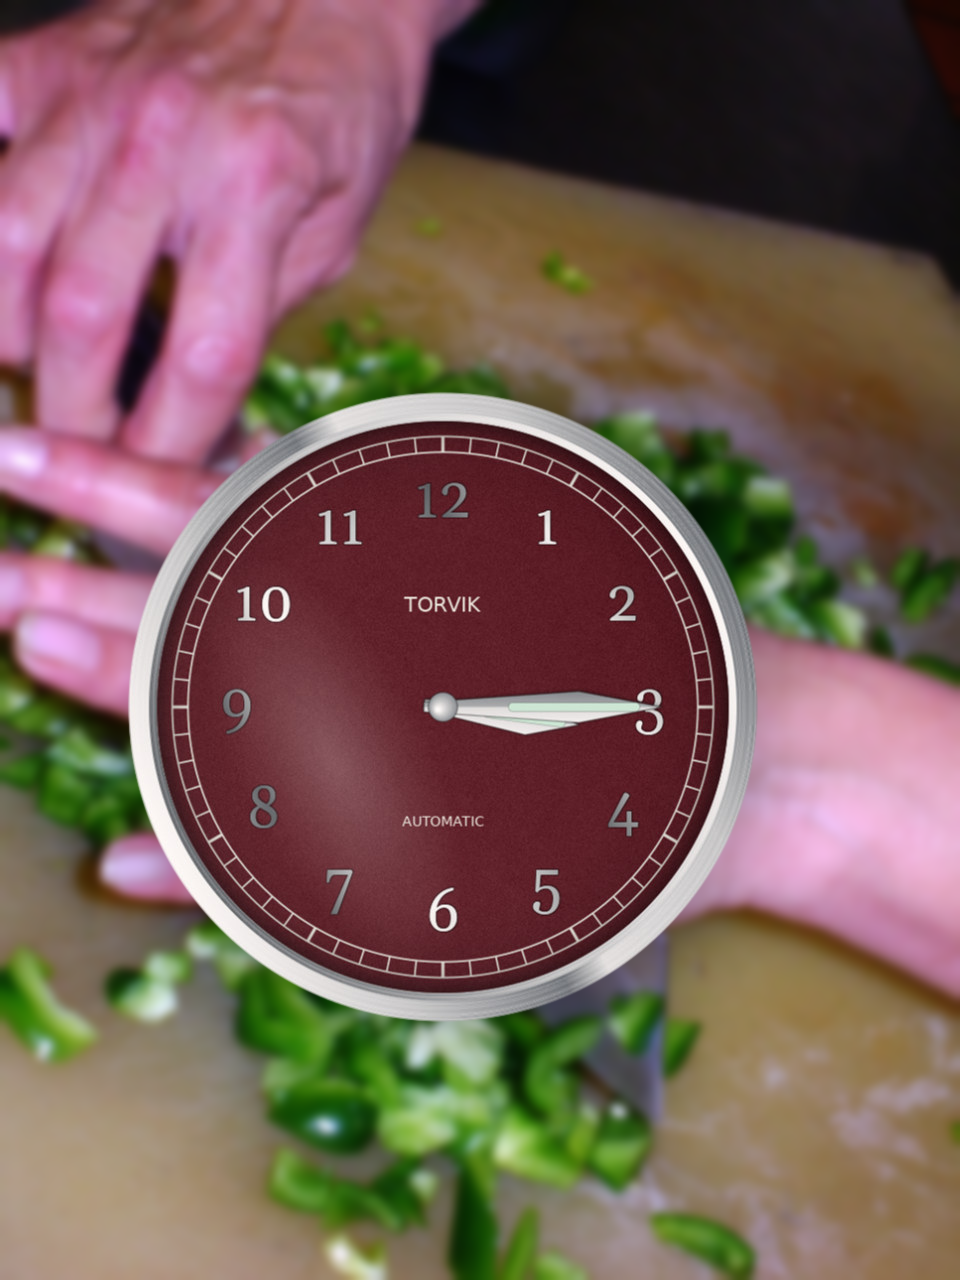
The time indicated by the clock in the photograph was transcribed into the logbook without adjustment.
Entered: 3:15
